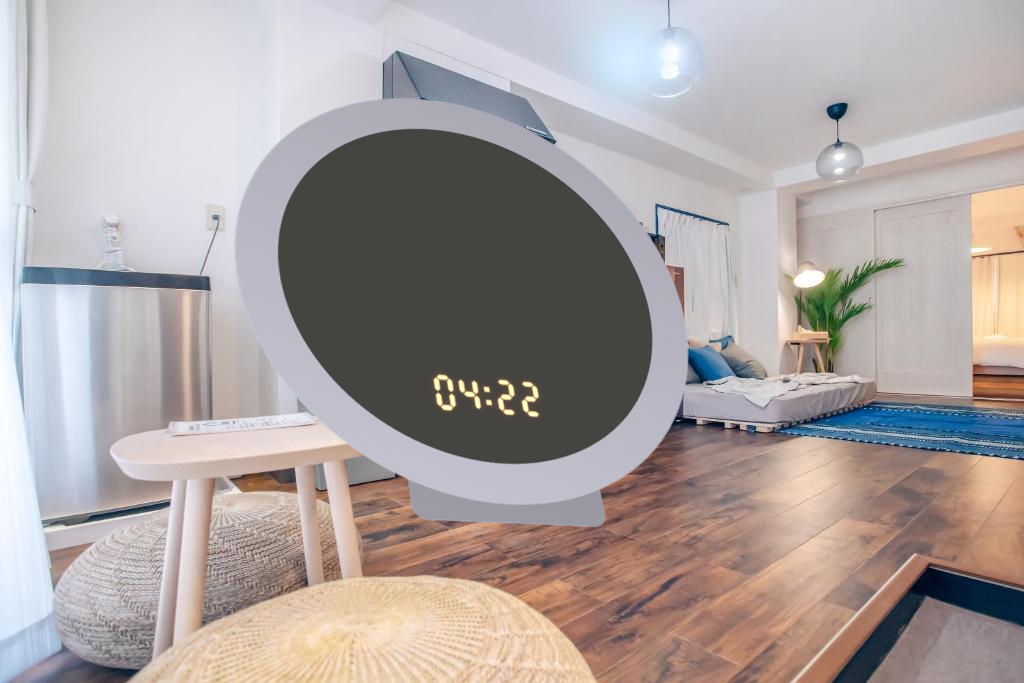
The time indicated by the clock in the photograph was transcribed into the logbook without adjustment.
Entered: 4:22
